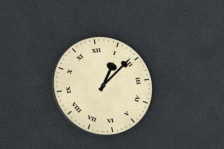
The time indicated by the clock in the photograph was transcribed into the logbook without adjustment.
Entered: 1:09
